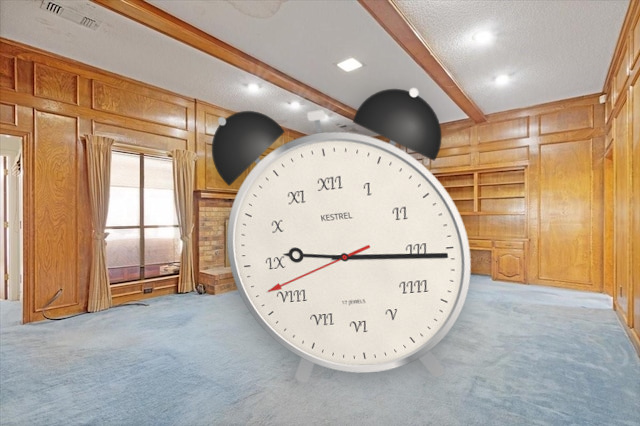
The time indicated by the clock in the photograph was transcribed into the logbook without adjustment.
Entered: 9:15:42
